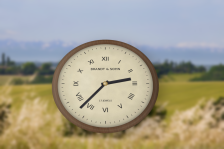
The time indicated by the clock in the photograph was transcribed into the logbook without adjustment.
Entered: 2:37
